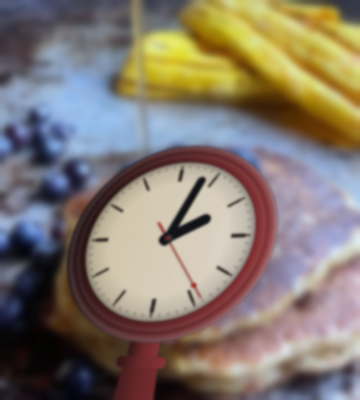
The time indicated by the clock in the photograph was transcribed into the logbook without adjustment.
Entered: 2:03:24
